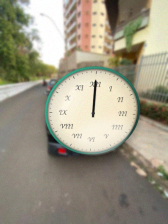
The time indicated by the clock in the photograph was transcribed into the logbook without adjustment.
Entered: 12:00
